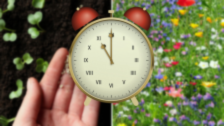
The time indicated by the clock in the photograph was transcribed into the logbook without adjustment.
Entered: 11:00
